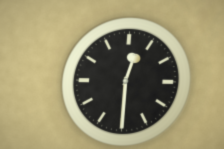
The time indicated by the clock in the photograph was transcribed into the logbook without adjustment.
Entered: 12:30
